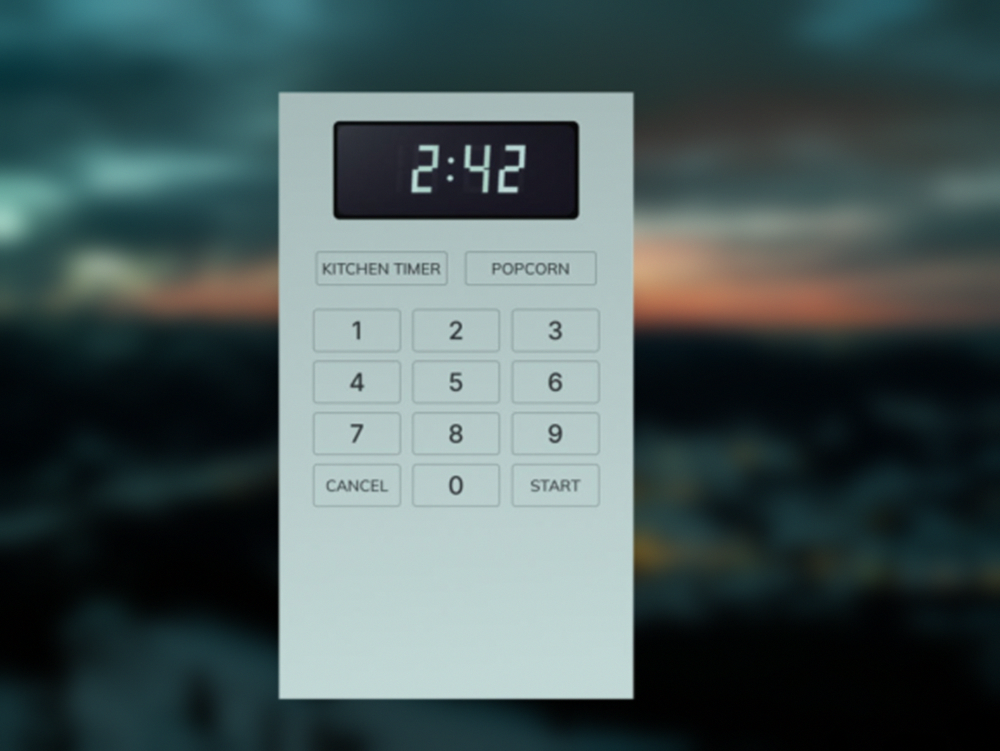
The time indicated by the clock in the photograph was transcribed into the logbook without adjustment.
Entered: 2:42
